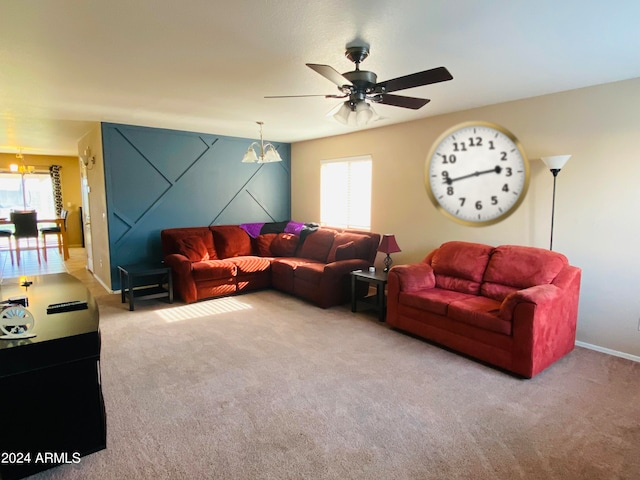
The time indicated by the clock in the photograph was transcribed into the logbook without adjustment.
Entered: 2:43
